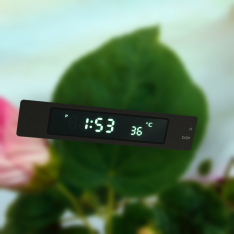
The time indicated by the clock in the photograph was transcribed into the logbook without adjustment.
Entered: 1:53
